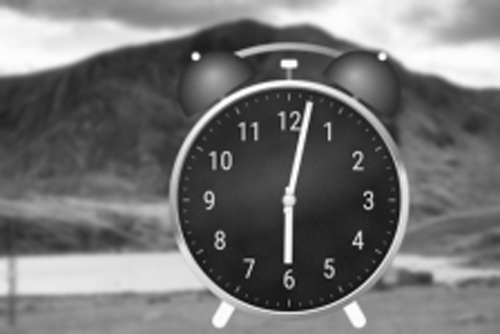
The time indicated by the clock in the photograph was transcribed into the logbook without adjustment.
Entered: 6:02
